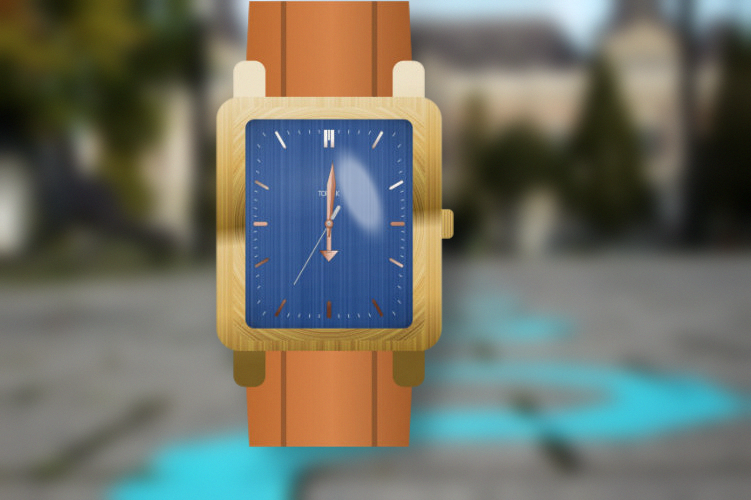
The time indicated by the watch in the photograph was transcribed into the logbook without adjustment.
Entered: 6:00:35
